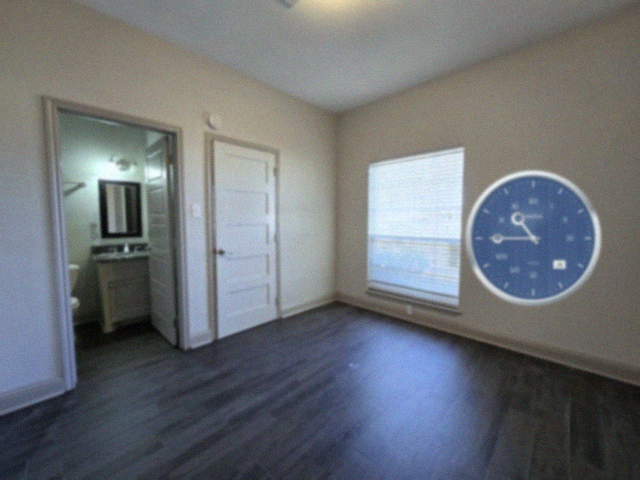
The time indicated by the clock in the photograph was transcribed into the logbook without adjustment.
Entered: 10:45
